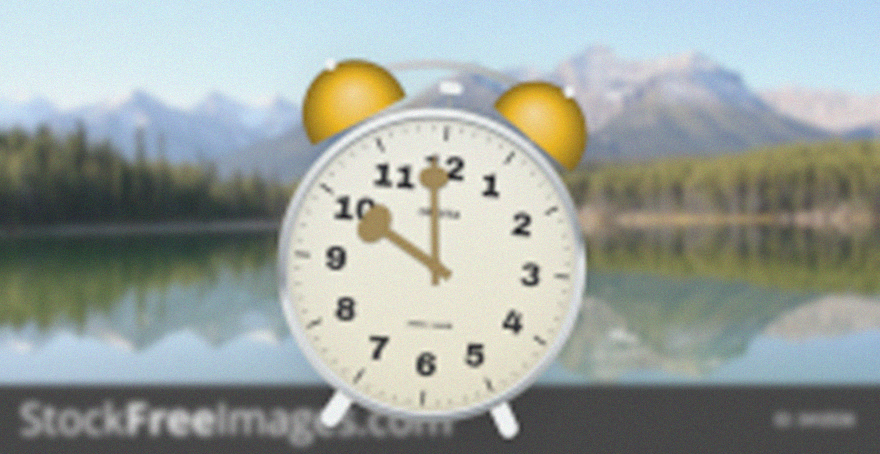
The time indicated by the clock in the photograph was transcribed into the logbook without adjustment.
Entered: 9:59
